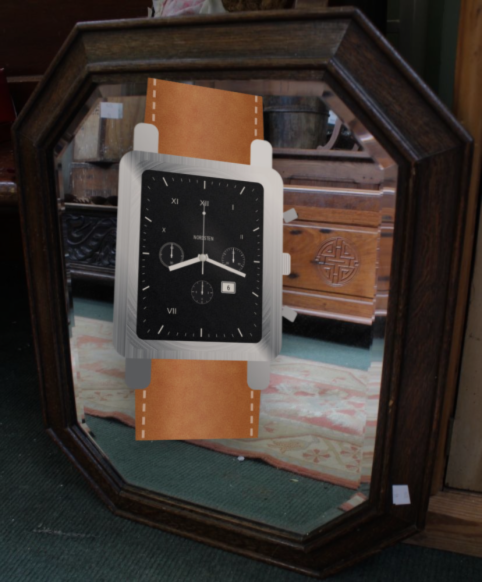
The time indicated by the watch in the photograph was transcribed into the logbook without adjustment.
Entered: 8:18
